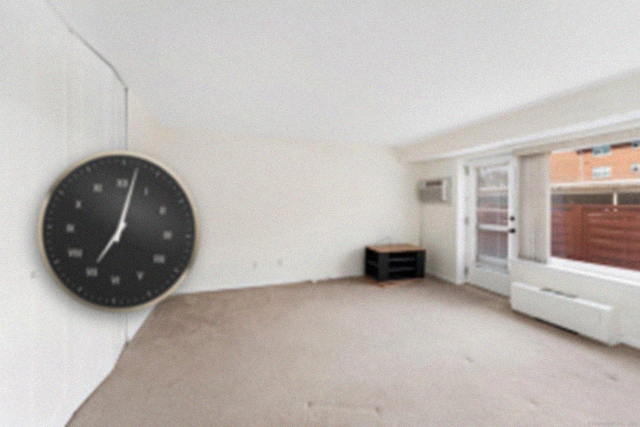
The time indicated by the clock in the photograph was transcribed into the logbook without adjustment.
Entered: 7:02
